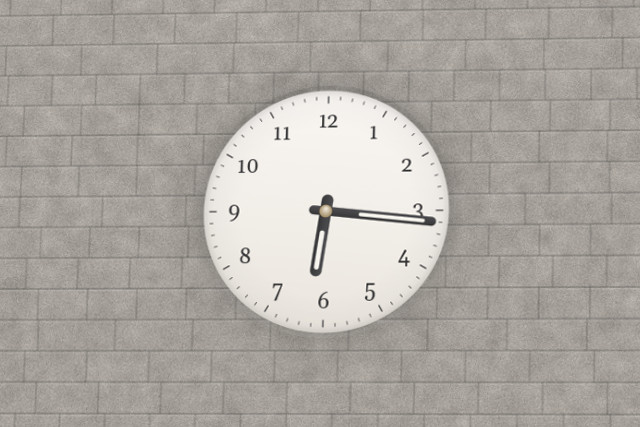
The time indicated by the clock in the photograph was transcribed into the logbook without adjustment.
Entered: 6:16
